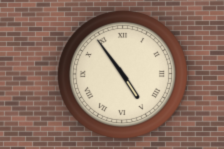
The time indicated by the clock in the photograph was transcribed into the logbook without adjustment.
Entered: 4:54
